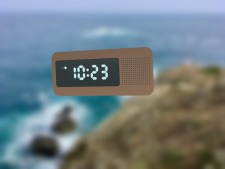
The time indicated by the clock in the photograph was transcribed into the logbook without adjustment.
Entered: 10:23
